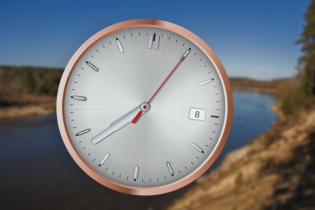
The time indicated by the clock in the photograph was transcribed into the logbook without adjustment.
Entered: 7:38:05
